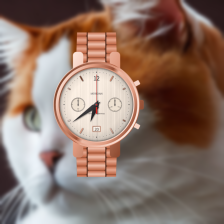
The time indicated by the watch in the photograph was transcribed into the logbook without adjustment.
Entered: 6:39
